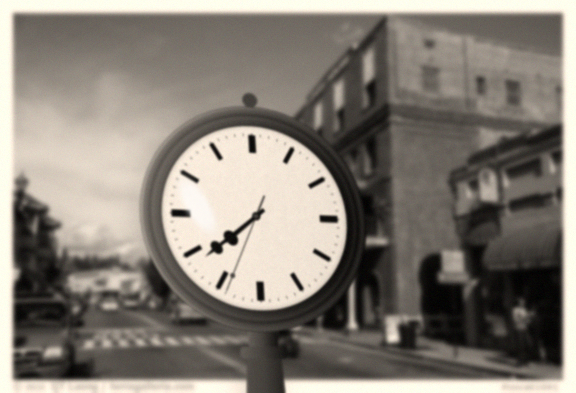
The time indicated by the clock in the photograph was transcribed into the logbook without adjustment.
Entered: 7:38:34
